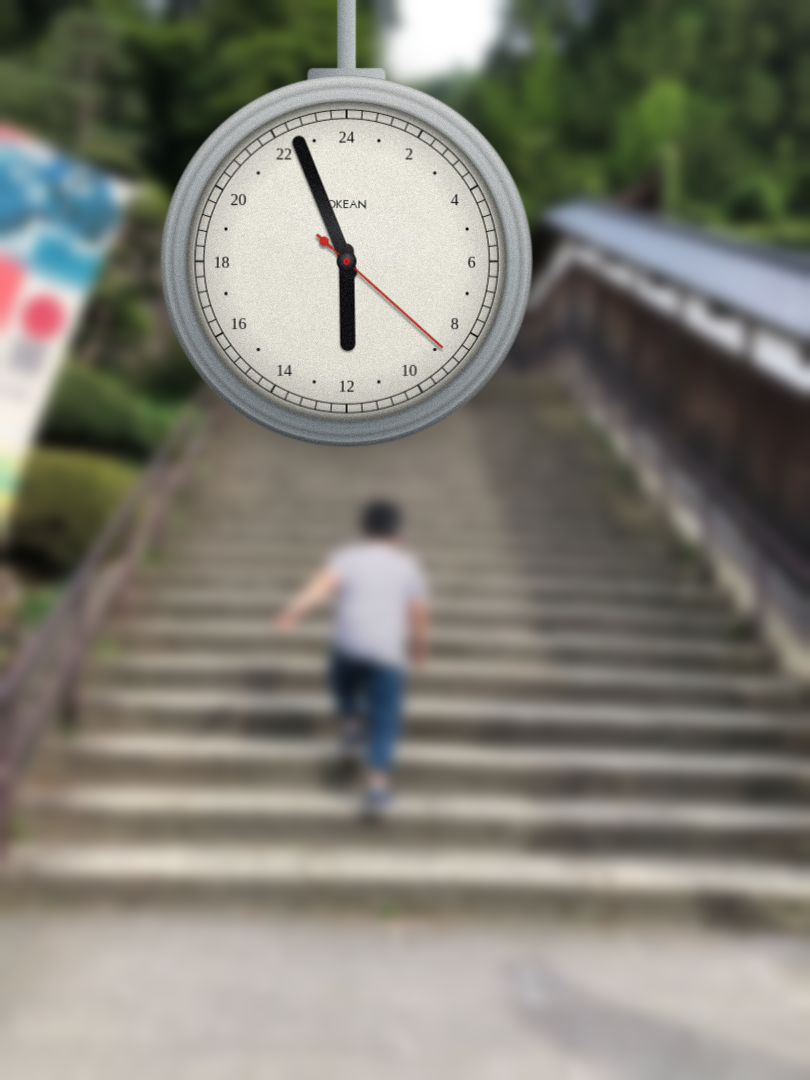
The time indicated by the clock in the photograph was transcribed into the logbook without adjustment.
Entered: 11:56:22
